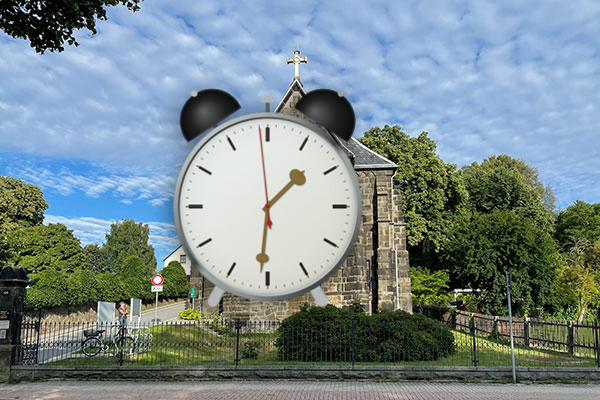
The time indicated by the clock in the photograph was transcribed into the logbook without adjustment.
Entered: 1:30:59
